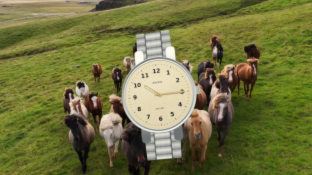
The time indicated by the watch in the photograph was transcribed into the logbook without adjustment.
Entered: 10:15
